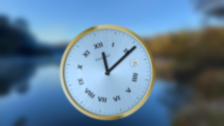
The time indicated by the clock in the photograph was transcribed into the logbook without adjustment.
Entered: 12:11
